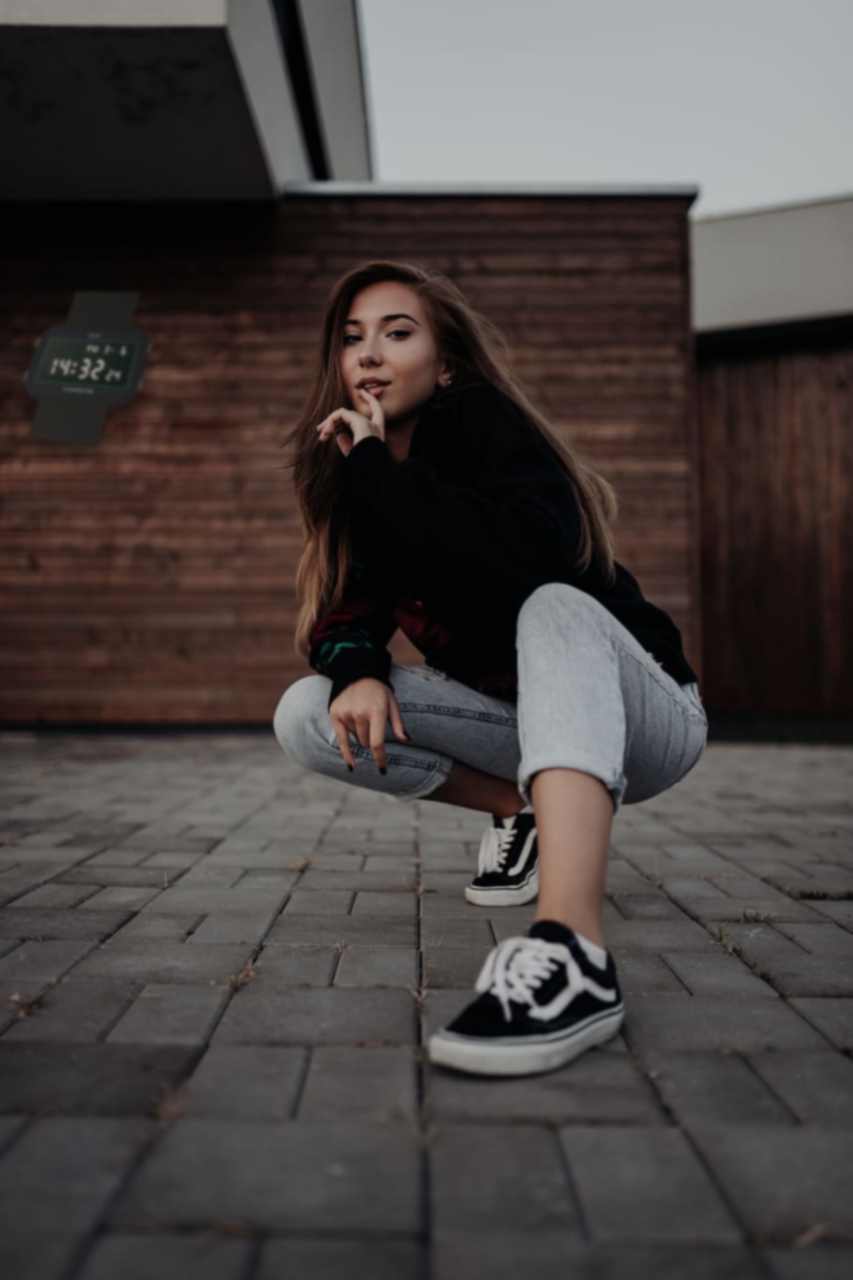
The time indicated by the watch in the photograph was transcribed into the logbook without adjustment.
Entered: 14:32
